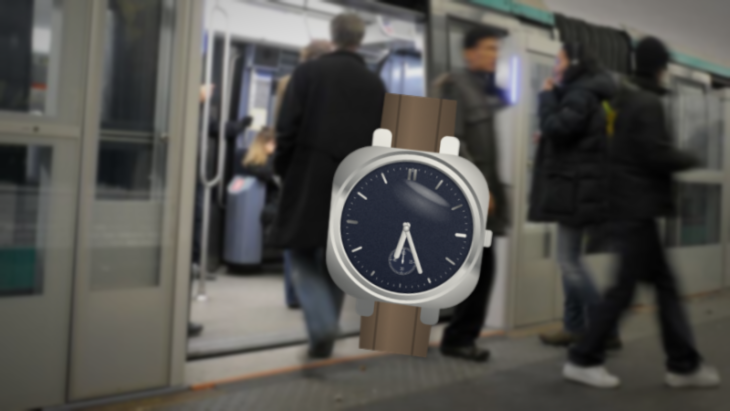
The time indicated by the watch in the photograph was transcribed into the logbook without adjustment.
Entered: 6:26
